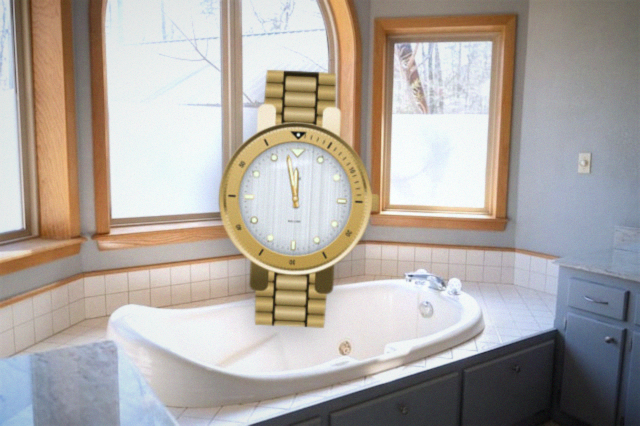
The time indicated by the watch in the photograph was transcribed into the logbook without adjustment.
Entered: 11:58
